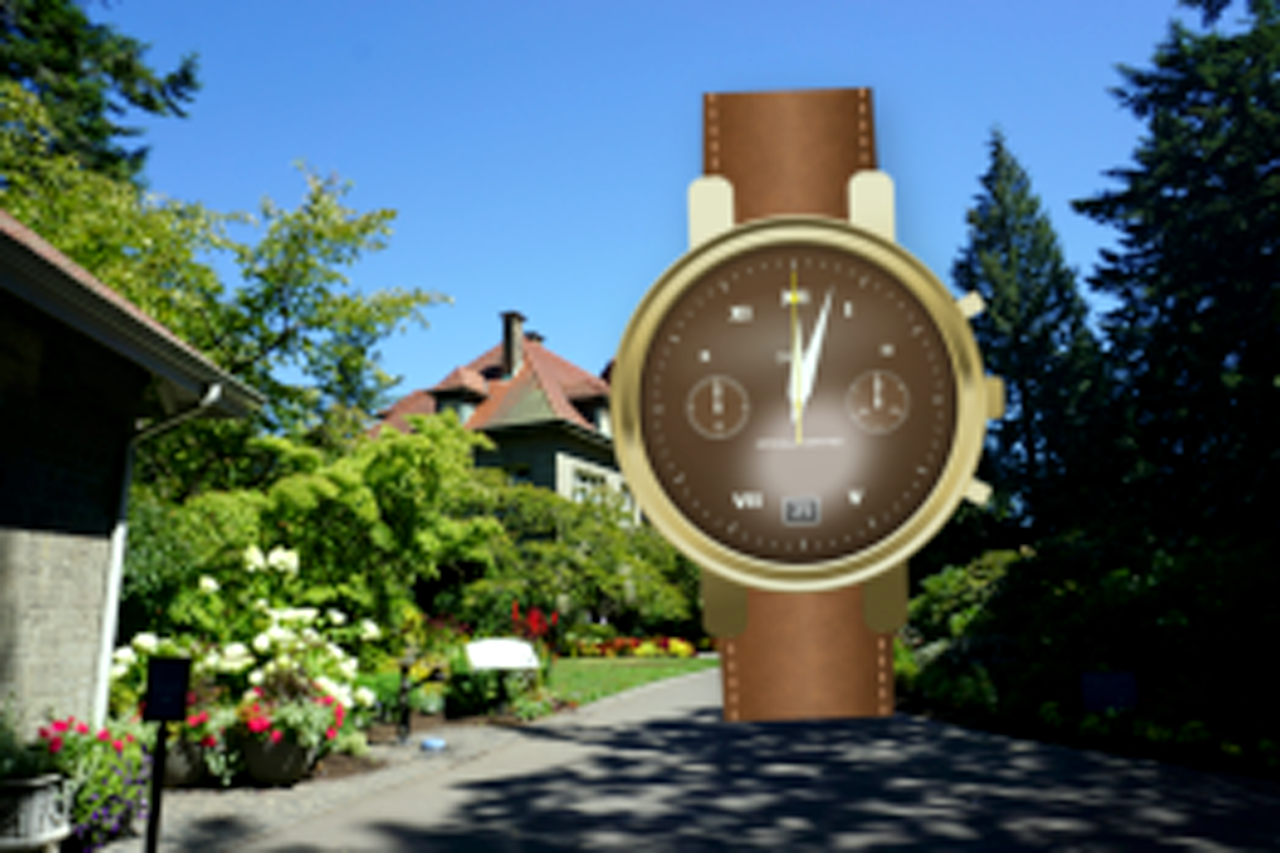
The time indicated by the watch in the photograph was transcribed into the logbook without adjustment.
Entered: 12:03
